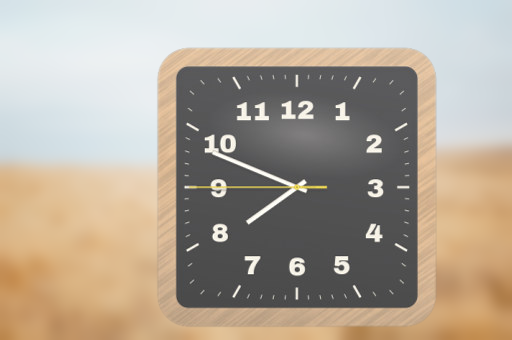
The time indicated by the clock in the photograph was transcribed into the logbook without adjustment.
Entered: 7:48:45
